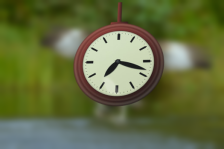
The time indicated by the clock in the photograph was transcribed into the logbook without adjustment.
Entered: 7:18
